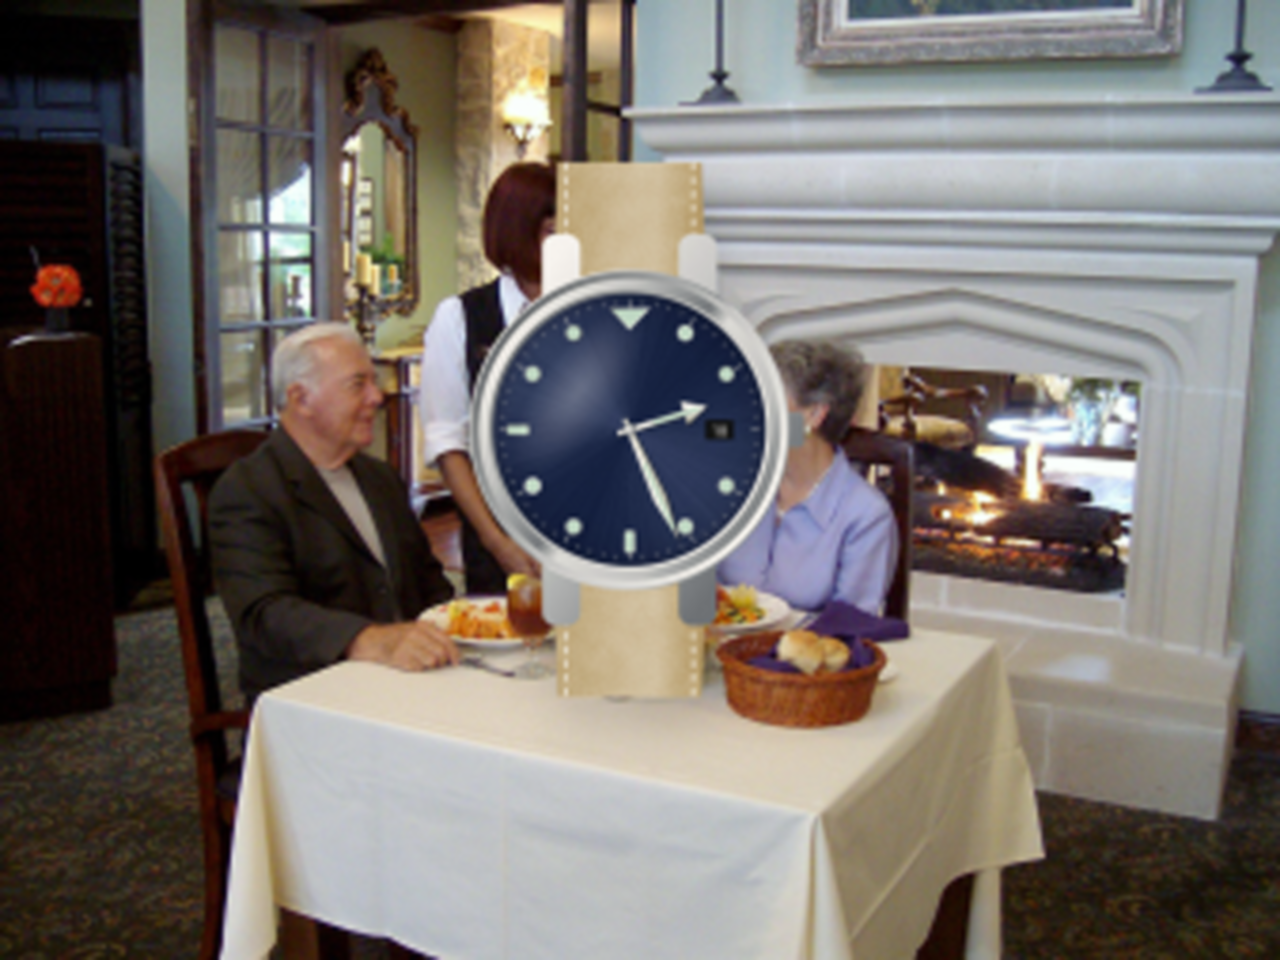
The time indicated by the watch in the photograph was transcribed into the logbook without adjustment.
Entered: 2:26
